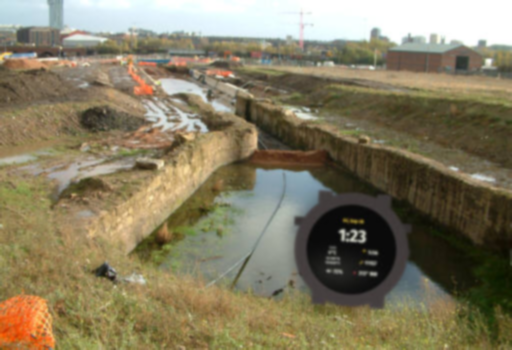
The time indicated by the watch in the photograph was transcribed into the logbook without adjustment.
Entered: 1:23
